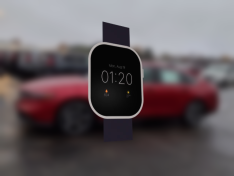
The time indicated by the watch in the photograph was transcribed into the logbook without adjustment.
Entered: 1:20
